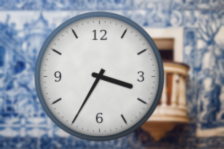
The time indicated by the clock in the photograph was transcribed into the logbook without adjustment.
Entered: 3:35
